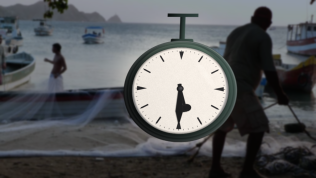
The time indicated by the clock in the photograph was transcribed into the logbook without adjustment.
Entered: 5:30
